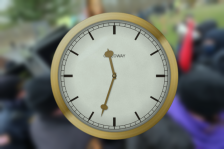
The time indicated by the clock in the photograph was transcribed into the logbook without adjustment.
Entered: 11:33
